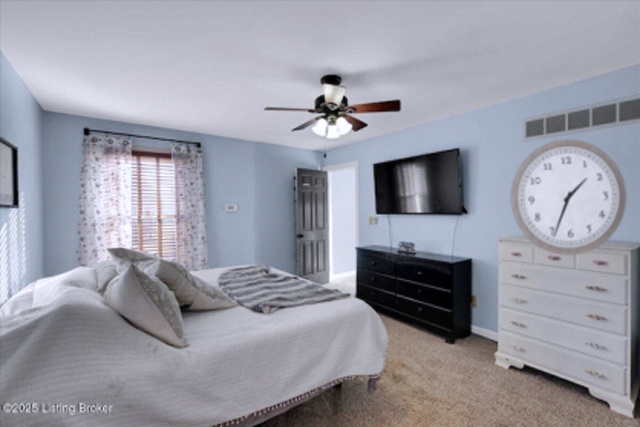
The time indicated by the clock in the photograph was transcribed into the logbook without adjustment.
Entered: 1:34
